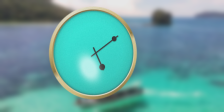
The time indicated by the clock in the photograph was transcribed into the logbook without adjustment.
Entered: 5:09
